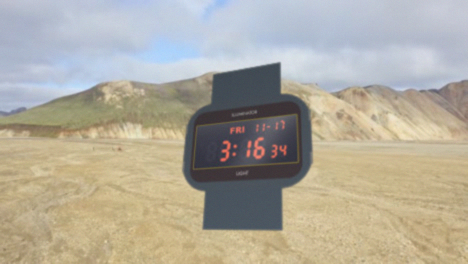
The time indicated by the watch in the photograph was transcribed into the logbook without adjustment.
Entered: 3:16:34
